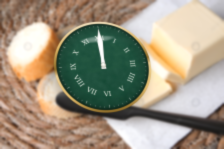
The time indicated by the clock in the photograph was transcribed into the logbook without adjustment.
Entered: 12:00
